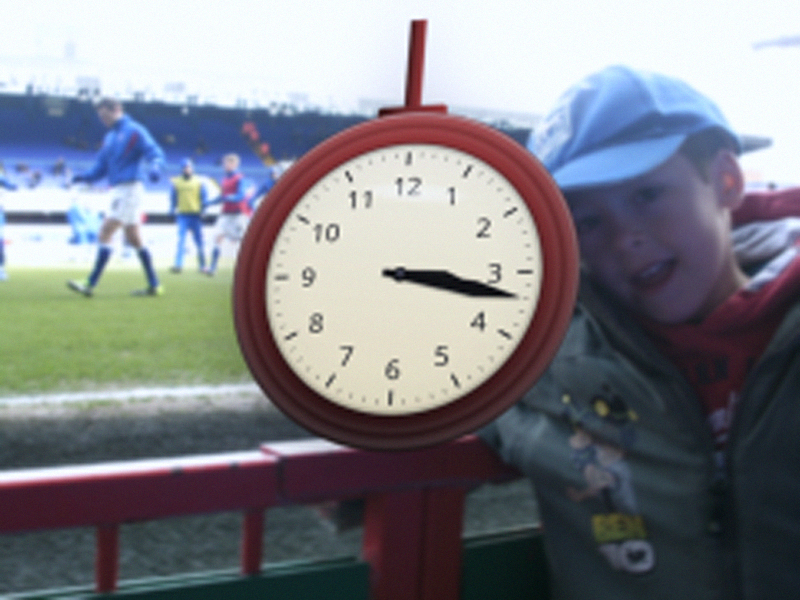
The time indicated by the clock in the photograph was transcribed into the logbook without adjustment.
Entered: 3:17
